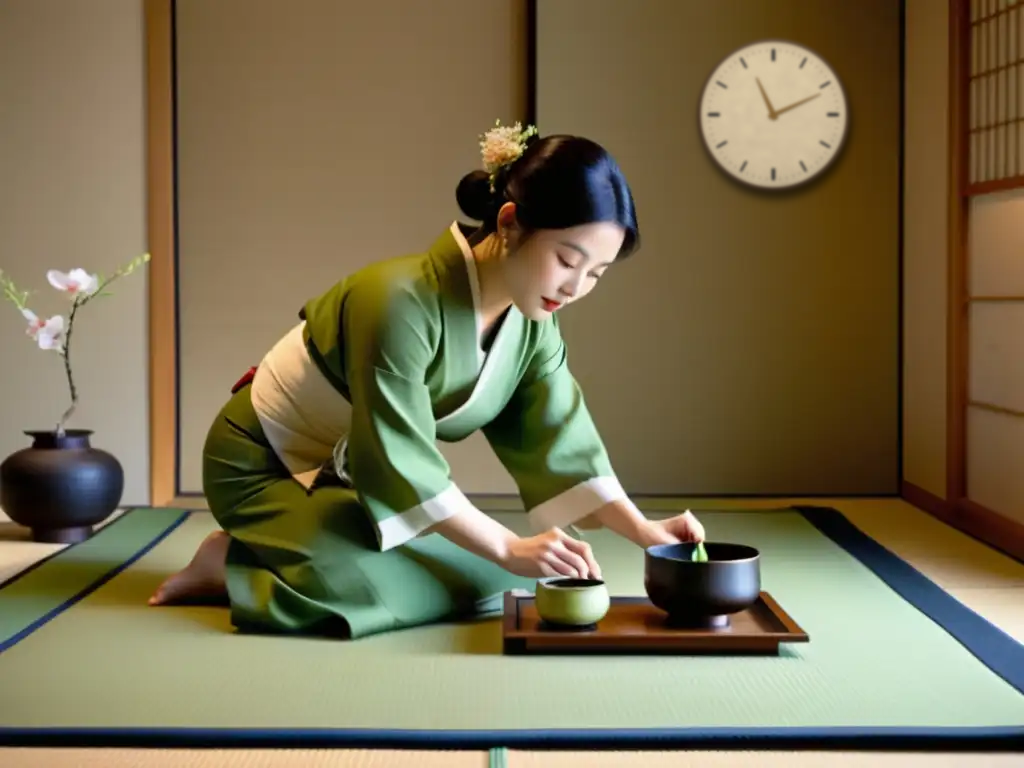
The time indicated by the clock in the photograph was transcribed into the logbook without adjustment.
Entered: 11:11
